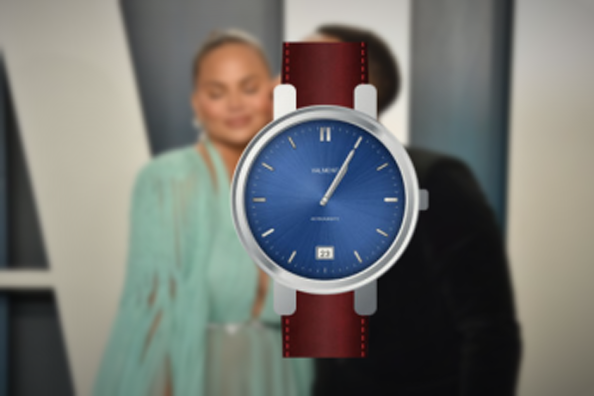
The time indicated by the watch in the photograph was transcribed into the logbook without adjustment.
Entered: 1:05
